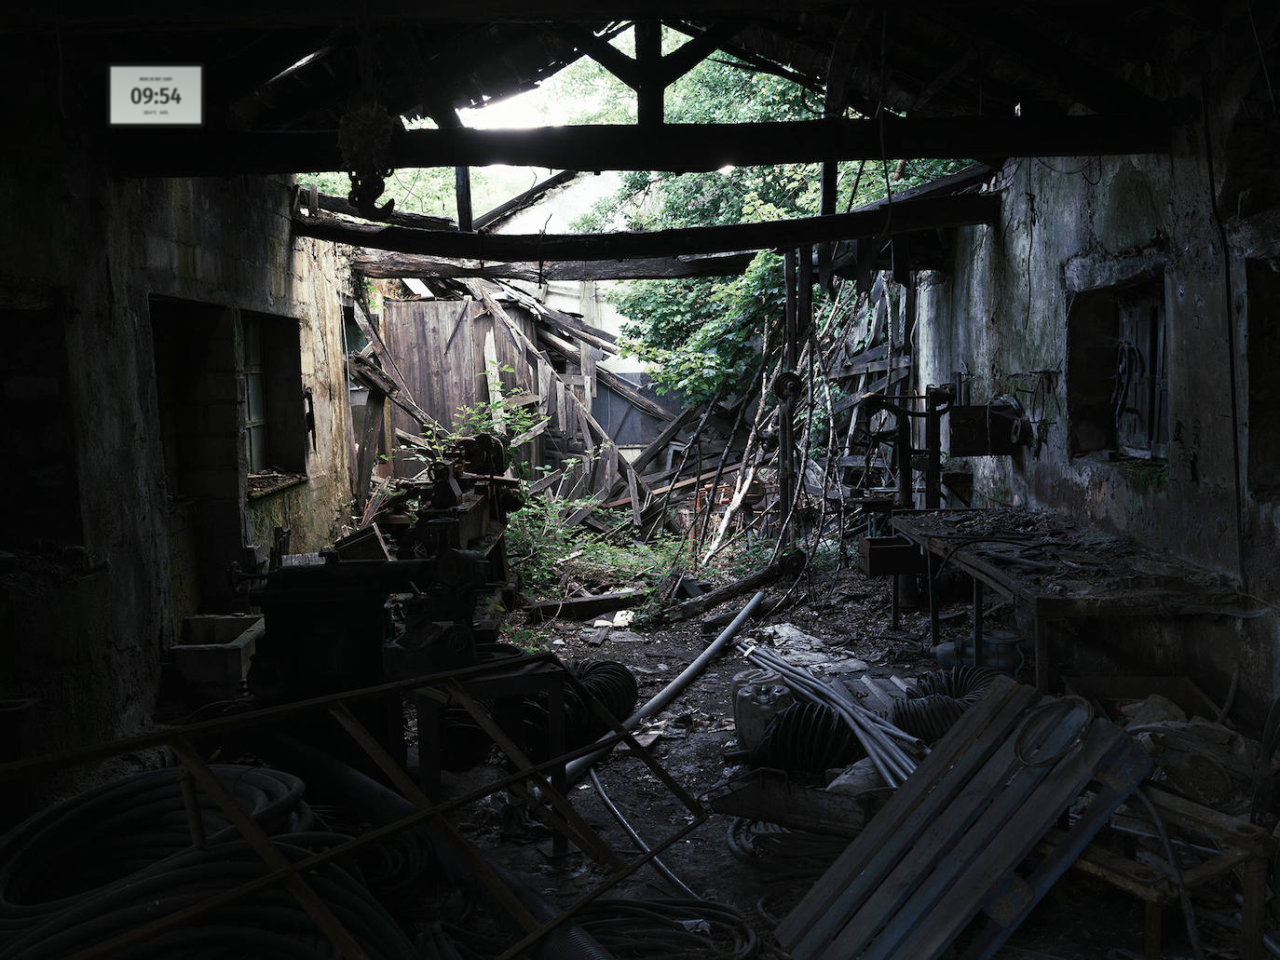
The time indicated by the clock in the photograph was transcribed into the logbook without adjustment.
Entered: 9:54
